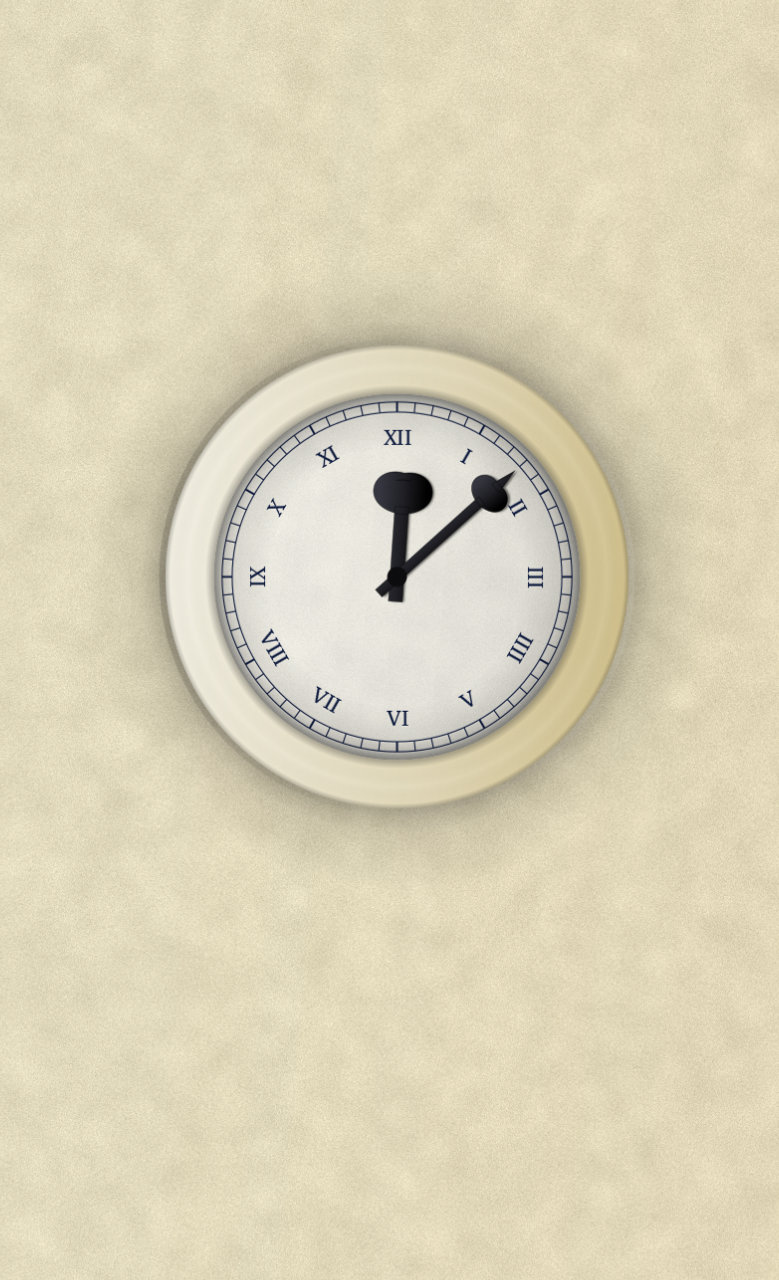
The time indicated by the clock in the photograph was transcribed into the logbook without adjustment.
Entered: 12:08
